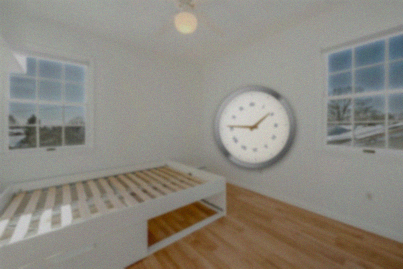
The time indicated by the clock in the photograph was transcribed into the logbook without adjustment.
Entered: 1:46
